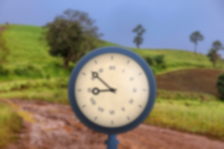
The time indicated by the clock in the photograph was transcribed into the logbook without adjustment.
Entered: 8:52
